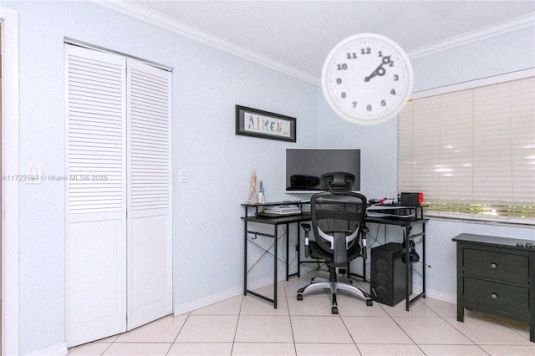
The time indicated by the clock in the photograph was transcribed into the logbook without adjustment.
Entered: 2:08
